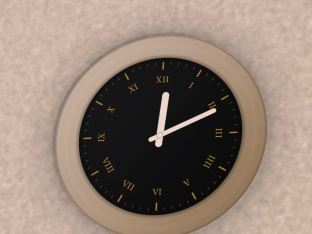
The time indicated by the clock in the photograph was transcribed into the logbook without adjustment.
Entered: 12:11
